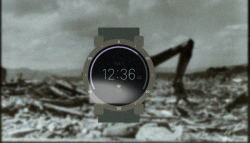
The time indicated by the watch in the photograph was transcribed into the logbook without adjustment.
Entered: 12:36
